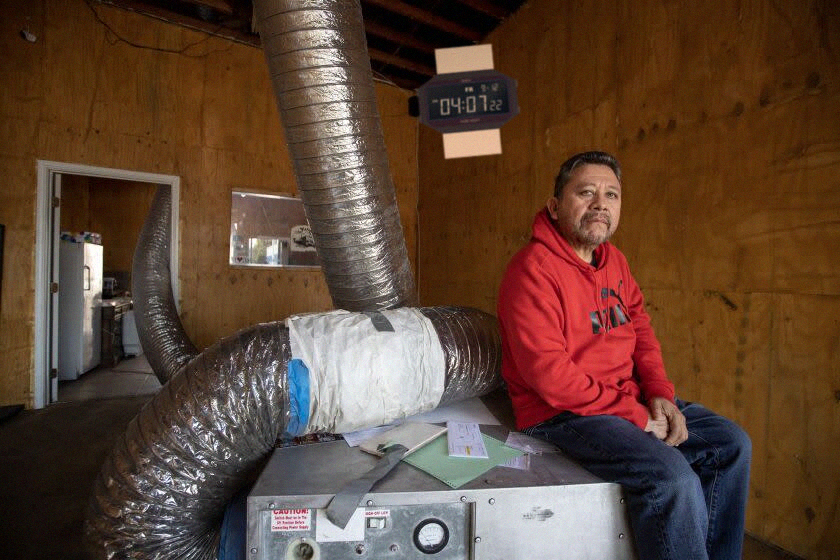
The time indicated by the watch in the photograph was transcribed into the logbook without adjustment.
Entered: 4:07
